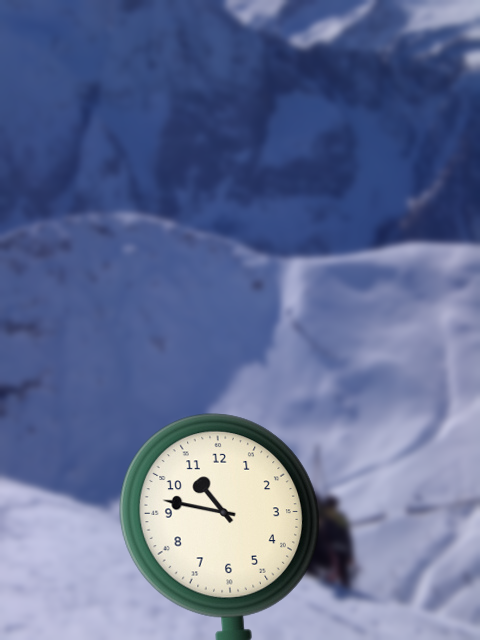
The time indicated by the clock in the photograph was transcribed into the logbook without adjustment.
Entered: 10:47
